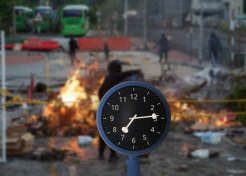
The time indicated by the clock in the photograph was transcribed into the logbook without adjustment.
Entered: 7:14
